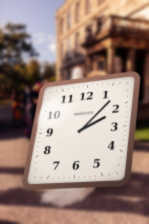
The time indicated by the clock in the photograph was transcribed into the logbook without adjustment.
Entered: 2:07
